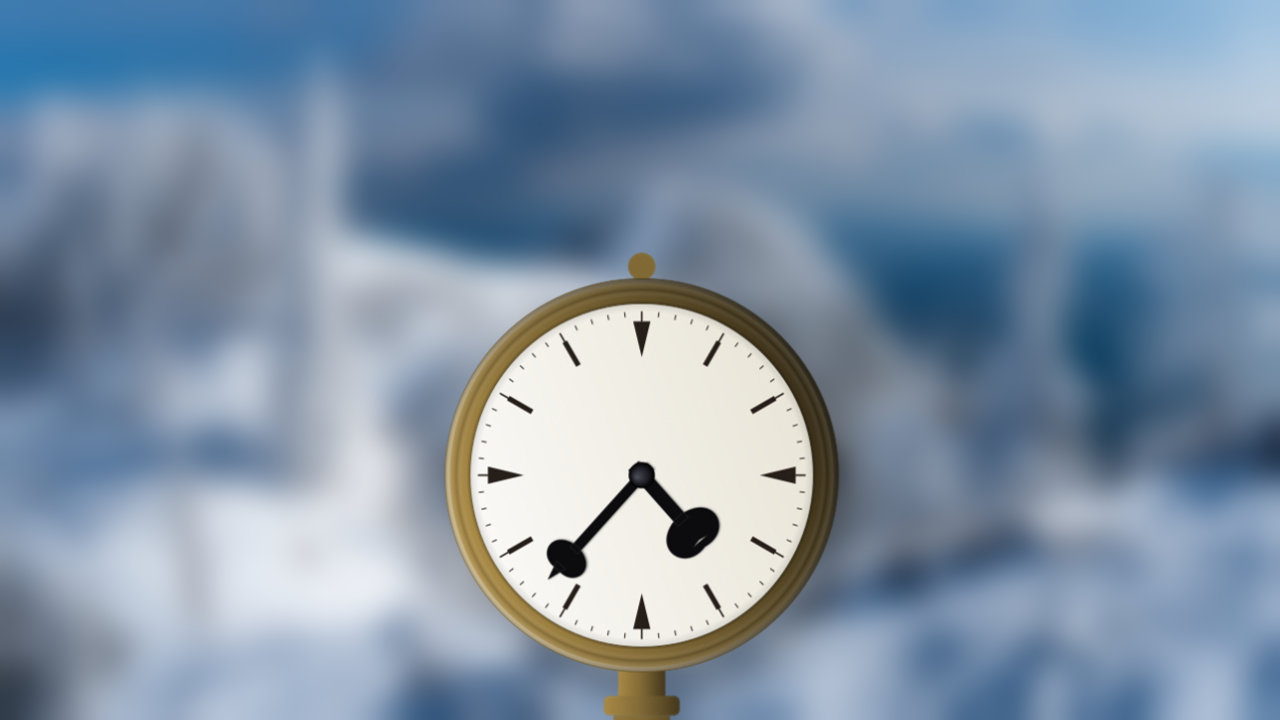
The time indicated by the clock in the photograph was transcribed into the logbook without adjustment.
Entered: 4:37
